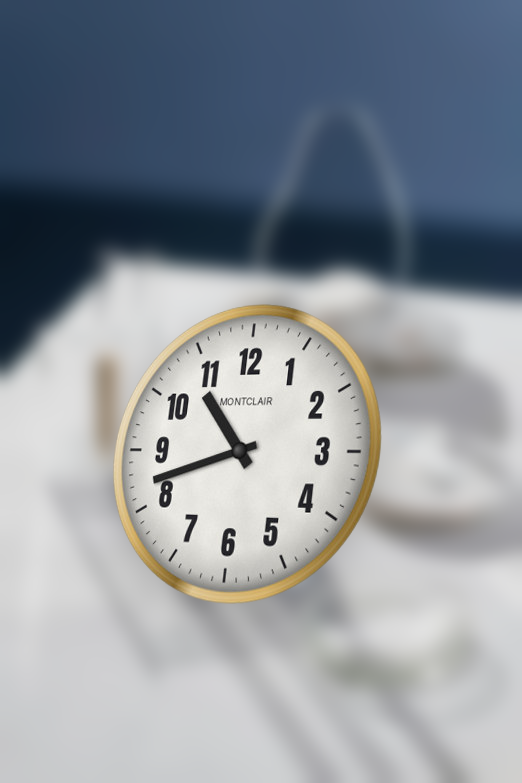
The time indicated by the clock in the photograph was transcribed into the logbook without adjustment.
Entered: 10:42
